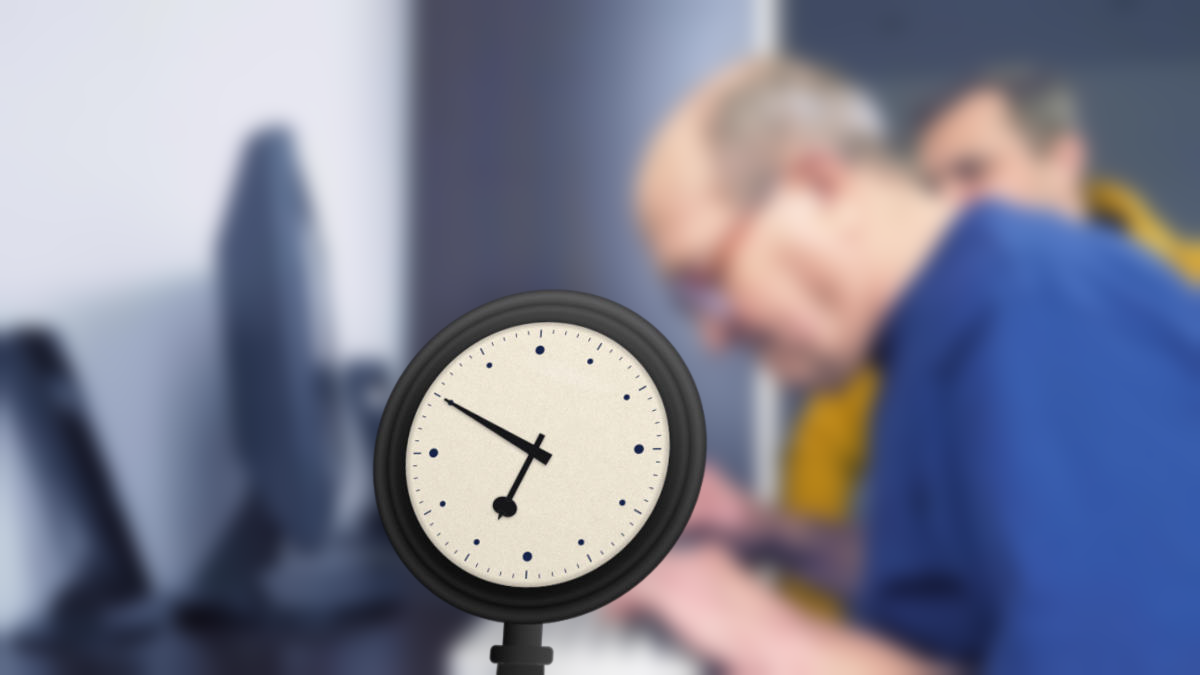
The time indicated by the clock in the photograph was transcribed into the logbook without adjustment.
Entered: 6:50
